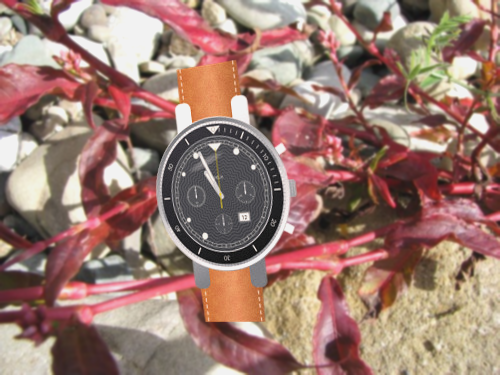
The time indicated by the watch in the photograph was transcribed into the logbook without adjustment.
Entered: 10:56
